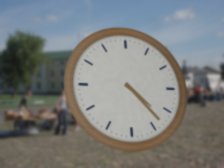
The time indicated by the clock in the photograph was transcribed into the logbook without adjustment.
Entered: 4:23
